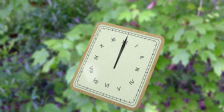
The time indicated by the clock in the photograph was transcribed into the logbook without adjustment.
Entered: 12:00
